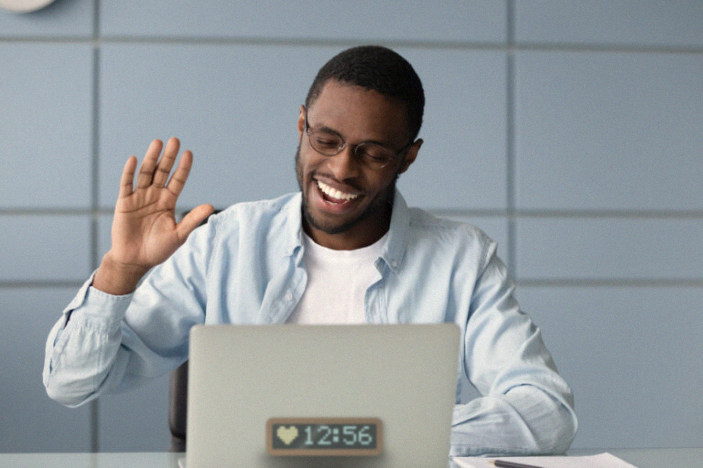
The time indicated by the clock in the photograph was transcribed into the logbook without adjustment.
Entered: 12:56
